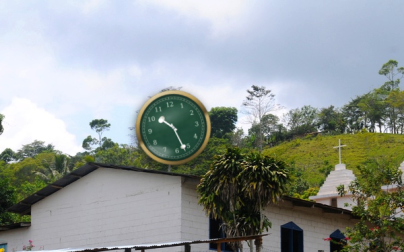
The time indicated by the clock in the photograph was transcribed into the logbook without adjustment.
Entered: 10:27
